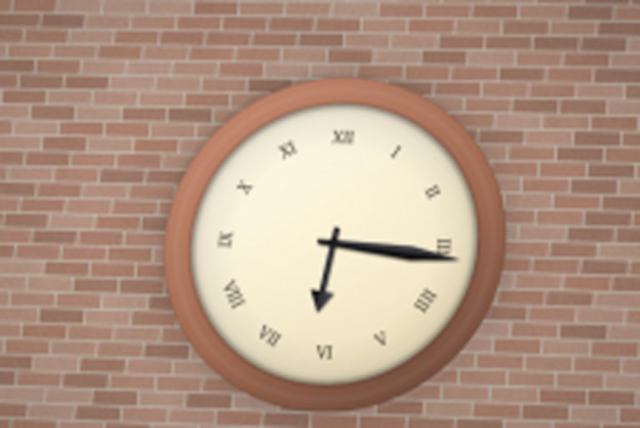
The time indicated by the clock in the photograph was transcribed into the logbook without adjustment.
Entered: 6:16
